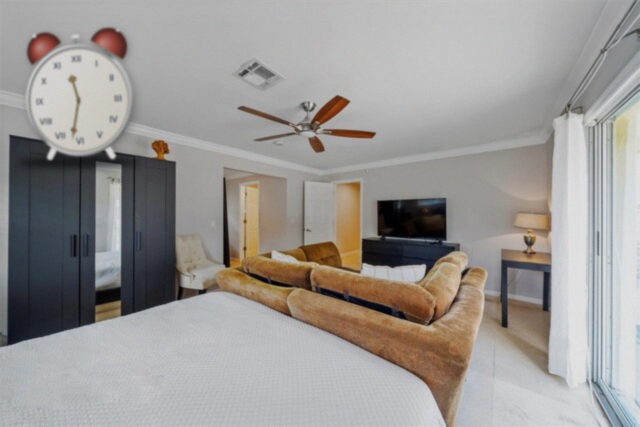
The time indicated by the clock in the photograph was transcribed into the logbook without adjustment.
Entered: 11:32
